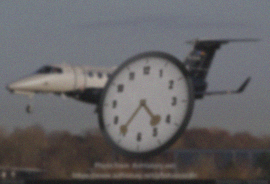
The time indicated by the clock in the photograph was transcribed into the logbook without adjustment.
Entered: 4:36
